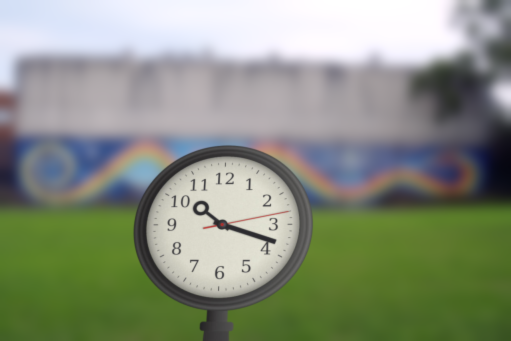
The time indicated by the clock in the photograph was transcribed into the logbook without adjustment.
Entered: 10:18:13
